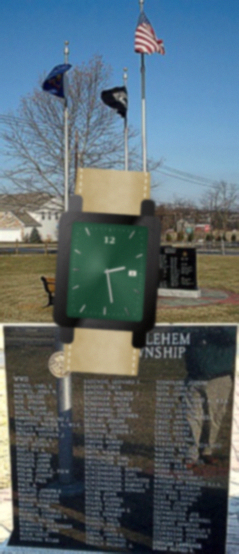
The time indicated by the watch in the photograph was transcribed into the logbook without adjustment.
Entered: 2:28
